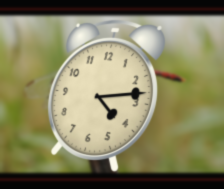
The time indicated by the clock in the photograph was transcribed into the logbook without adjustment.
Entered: 4:13
